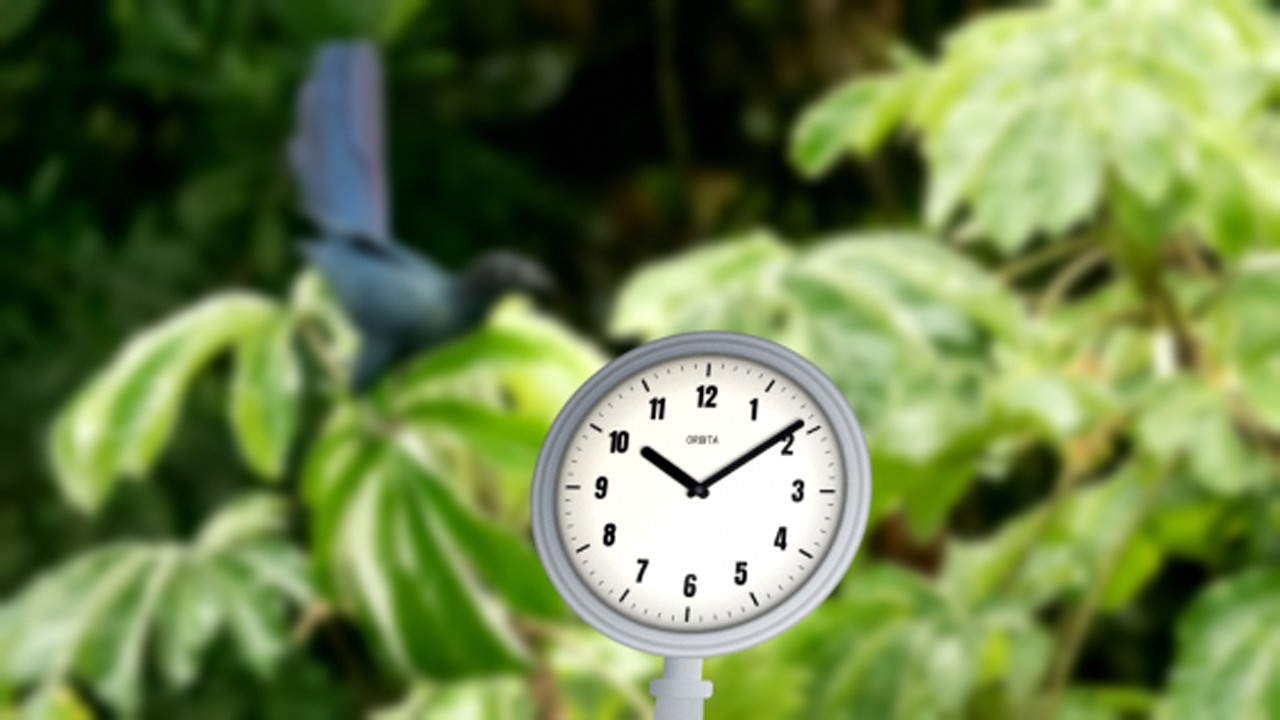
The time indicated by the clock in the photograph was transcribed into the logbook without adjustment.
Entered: 10:09
